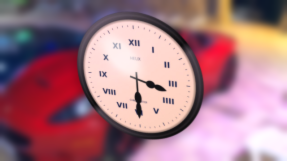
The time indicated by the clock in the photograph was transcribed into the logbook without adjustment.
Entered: 3:30
